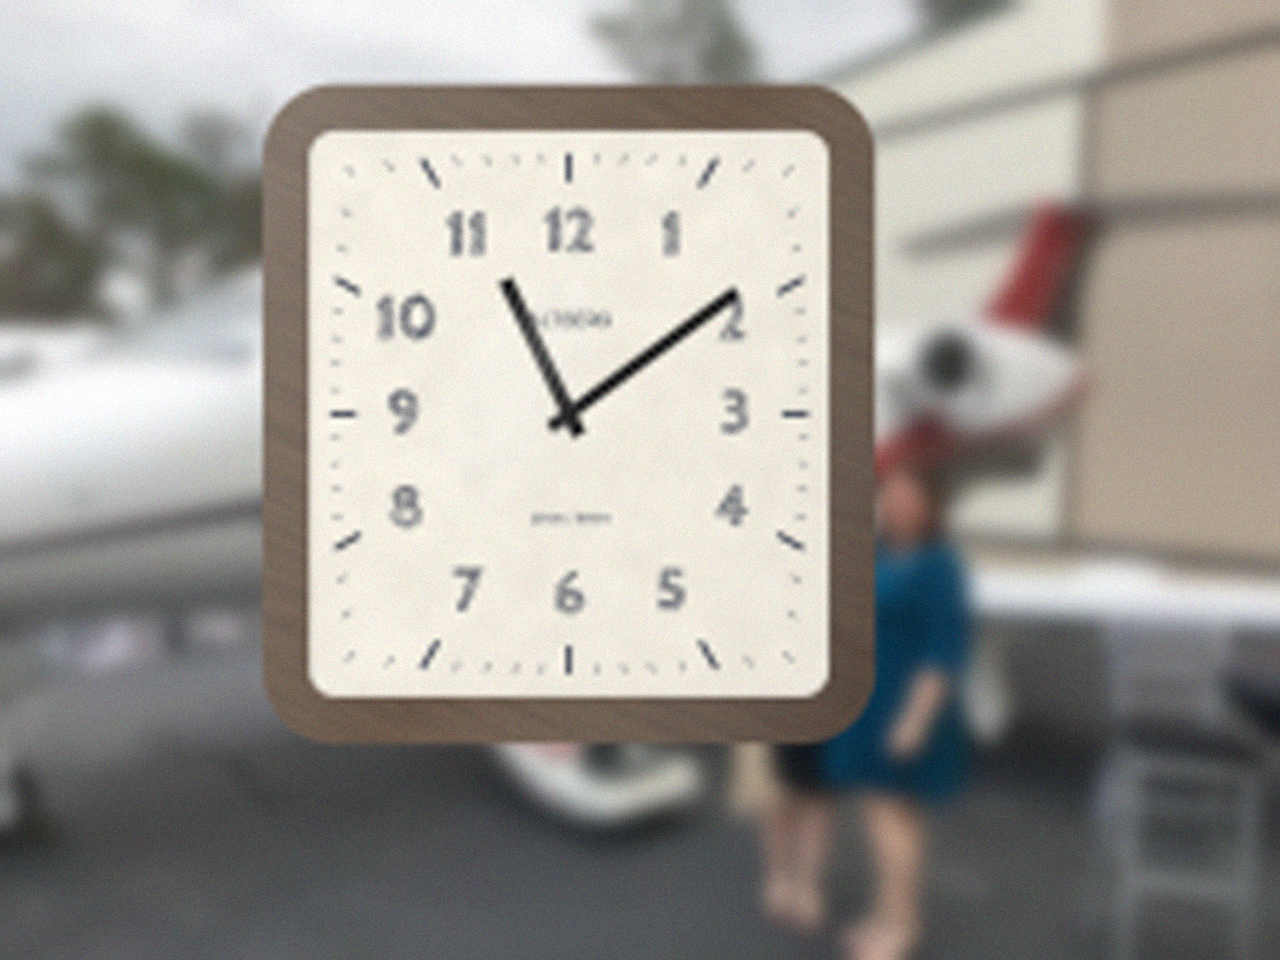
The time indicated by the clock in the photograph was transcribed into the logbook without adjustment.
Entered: 11:09
